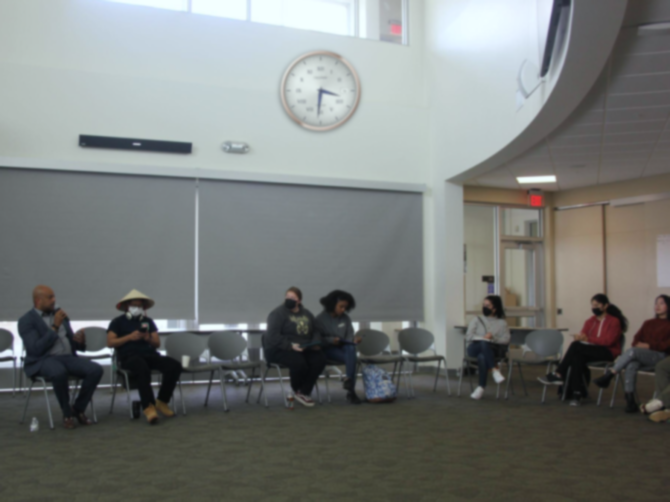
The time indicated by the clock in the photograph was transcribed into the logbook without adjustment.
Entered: 3:31
